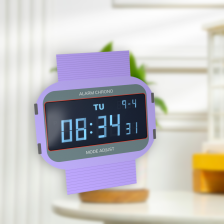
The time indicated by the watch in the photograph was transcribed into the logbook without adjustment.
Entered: 8:34:31
